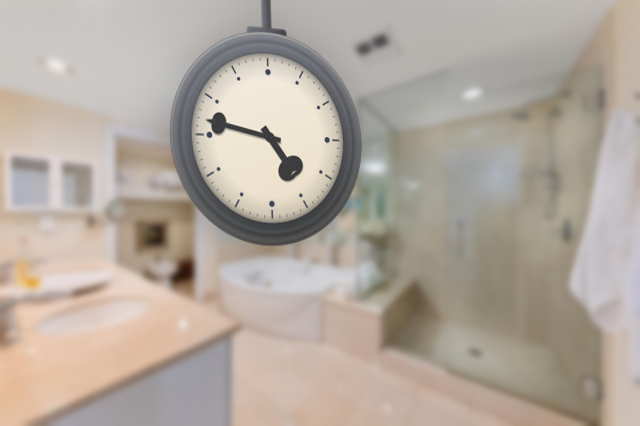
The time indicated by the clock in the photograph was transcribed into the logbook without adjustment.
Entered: 4:47
